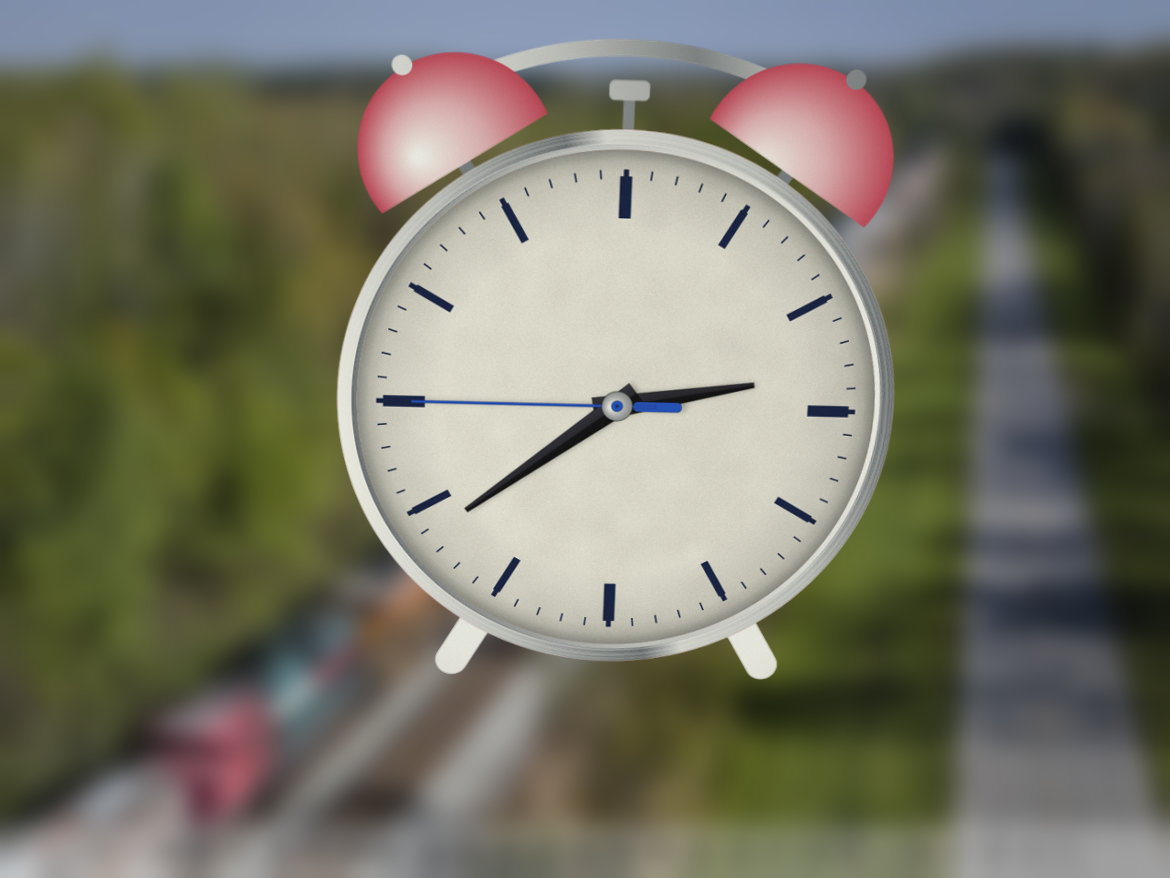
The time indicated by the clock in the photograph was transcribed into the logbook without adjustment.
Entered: 2:38:45
